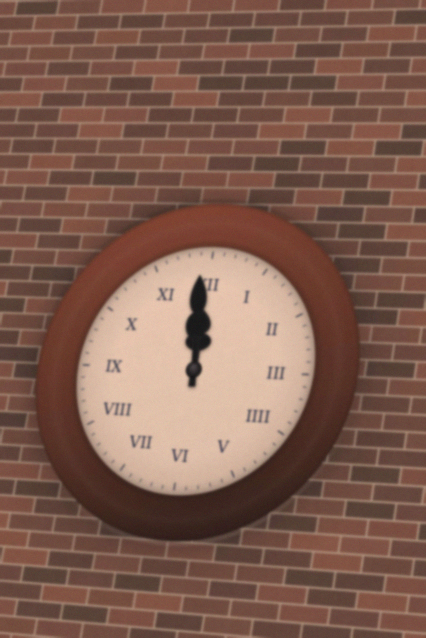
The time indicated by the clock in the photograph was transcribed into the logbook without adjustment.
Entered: 11:59
